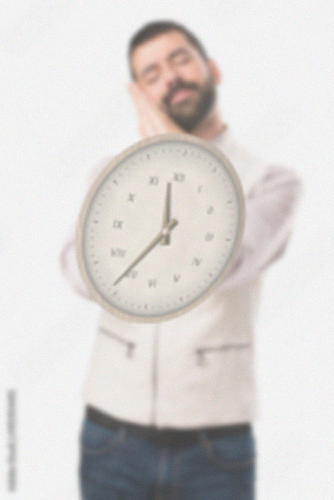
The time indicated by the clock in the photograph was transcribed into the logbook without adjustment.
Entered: 11:36
